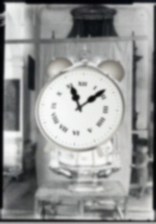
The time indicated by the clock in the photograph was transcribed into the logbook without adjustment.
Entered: 11:08
